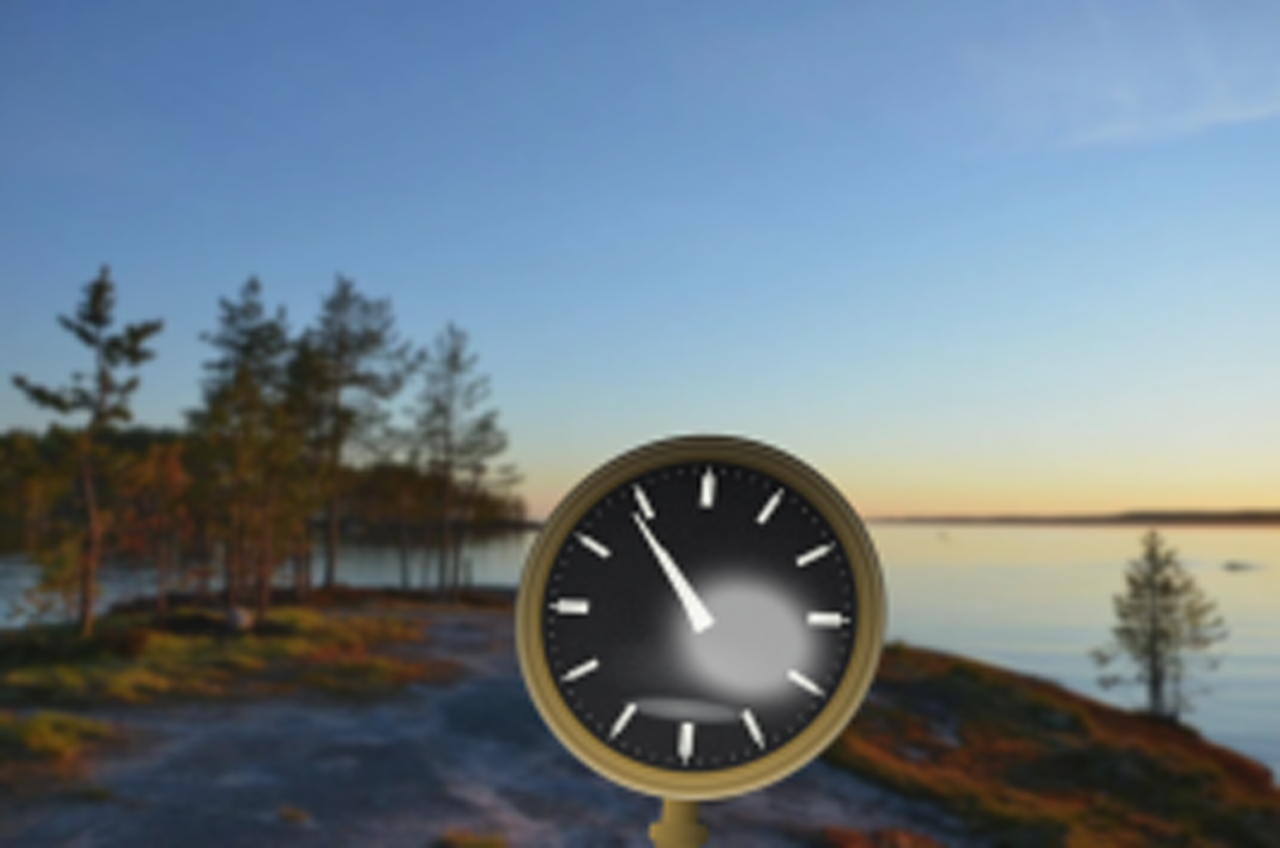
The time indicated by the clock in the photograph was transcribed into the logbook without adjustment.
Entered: 10:54
